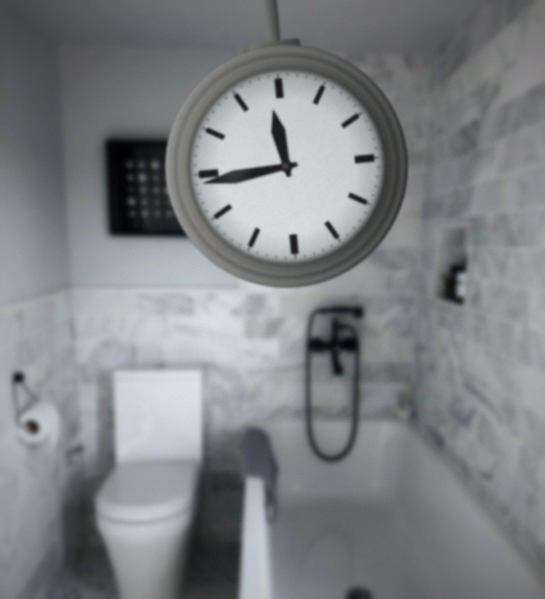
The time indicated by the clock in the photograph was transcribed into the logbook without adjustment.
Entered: 11:44
